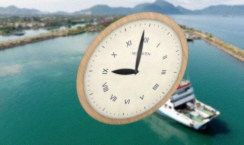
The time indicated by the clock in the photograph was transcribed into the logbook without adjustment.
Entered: 8:59
